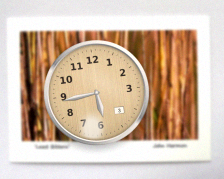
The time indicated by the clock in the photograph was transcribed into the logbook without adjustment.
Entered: 5:44
